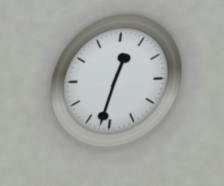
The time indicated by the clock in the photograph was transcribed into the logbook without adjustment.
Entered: 12:32
